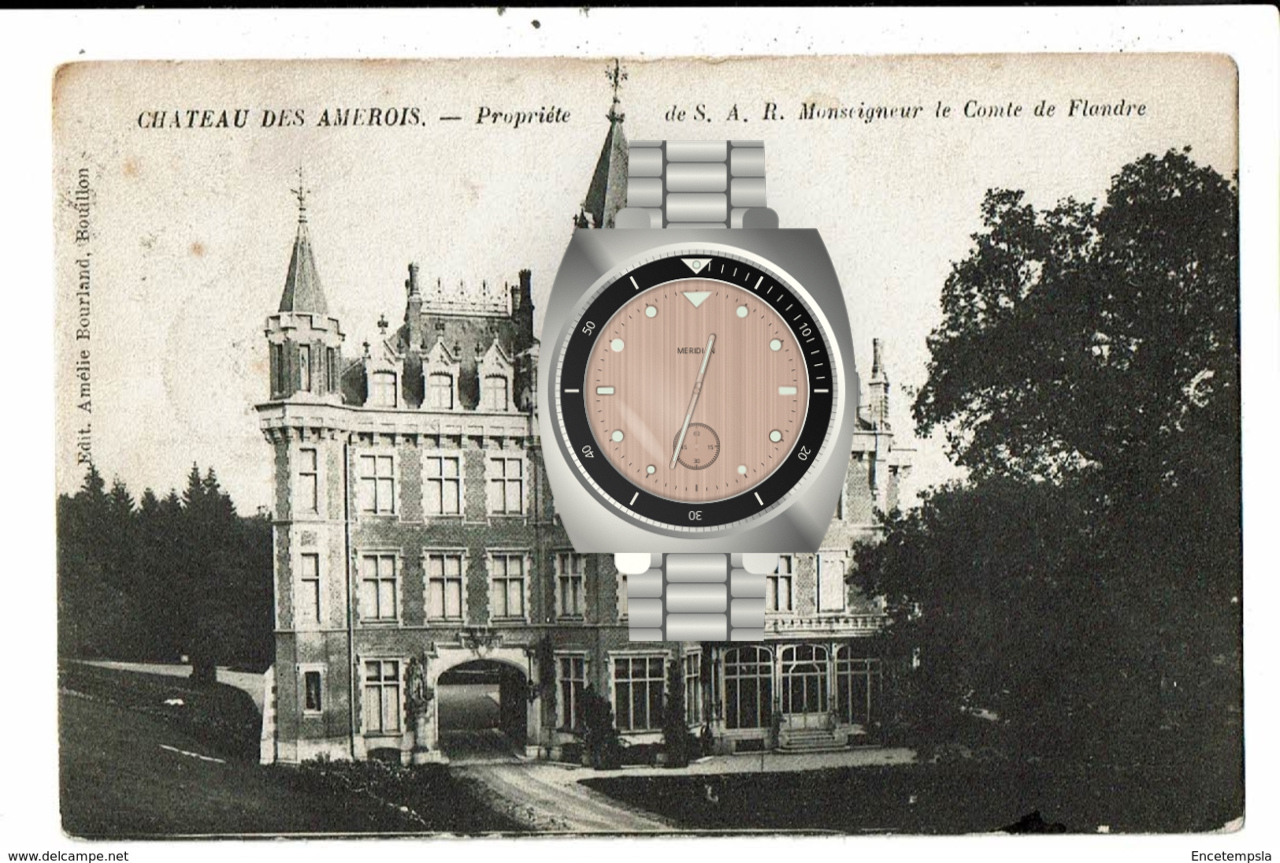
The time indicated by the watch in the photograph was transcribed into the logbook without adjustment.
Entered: 12:33
